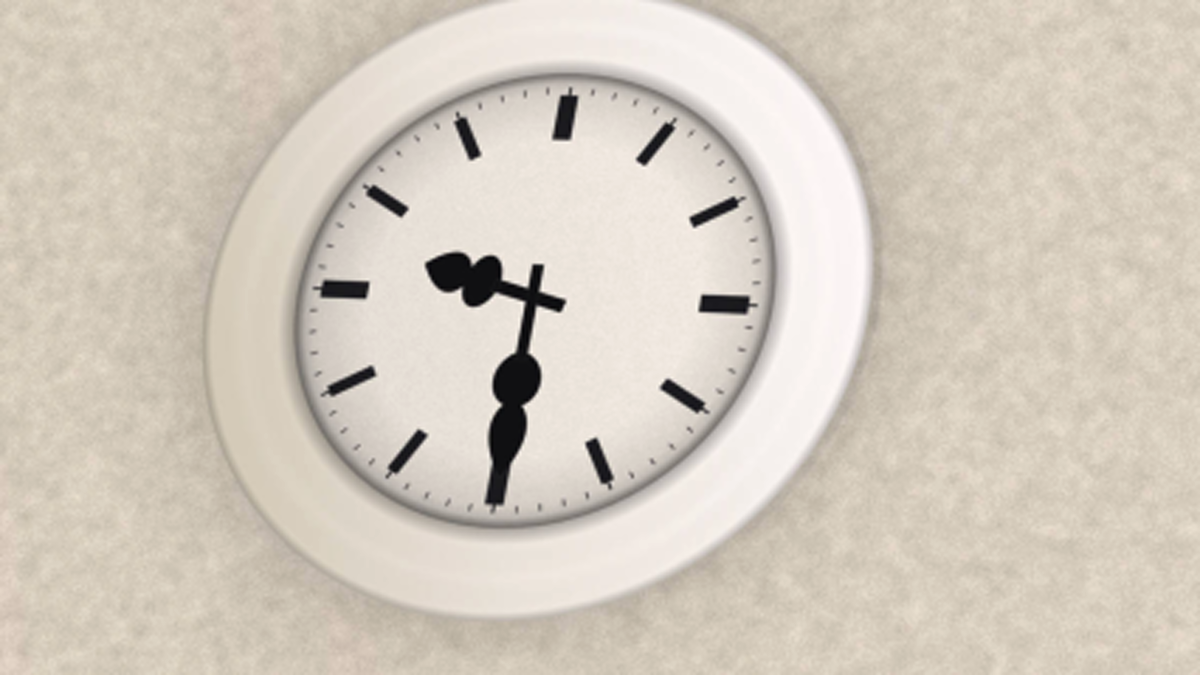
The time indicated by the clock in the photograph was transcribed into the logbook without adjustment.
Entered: 9:30
